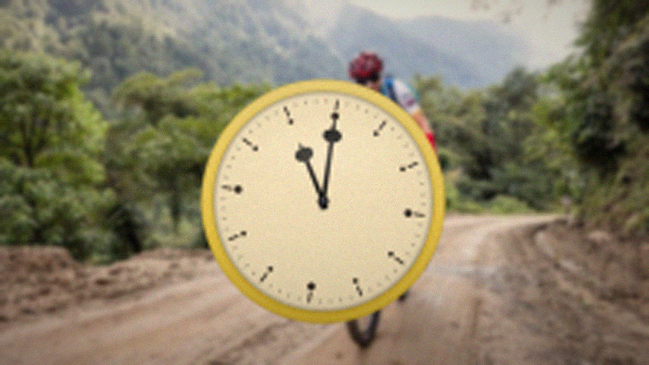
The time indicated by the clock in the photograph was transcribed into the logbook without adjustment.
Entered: 11:00
